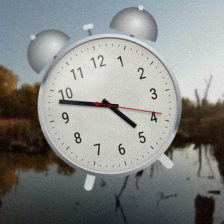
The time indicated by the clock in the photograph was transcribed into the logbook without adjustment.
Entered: 4:48:19
